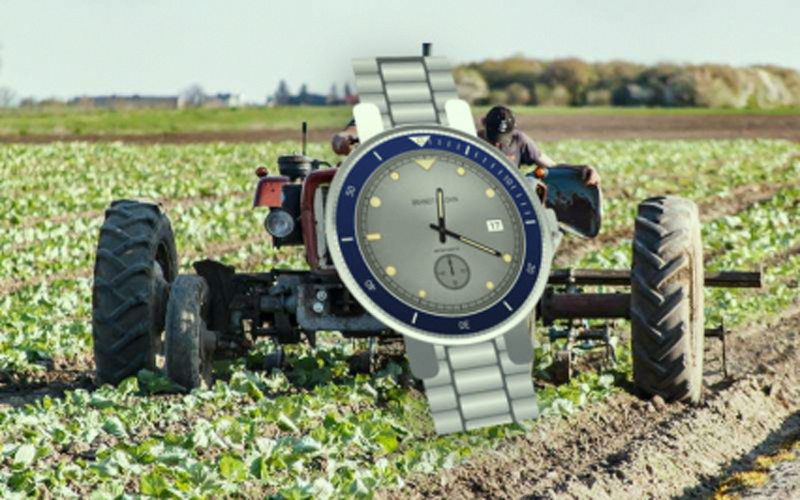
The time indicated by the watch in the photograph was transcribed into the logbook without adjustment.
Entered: 12:20
